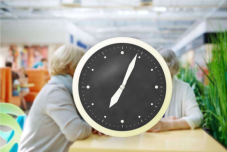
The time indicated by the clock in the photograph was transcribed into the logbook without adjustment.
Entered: 7:04
